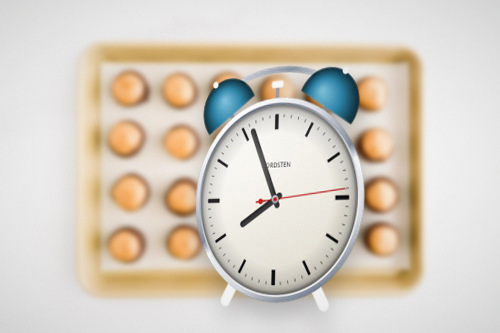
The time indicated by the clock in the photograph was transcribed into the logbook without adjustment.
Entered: 7:56:14
